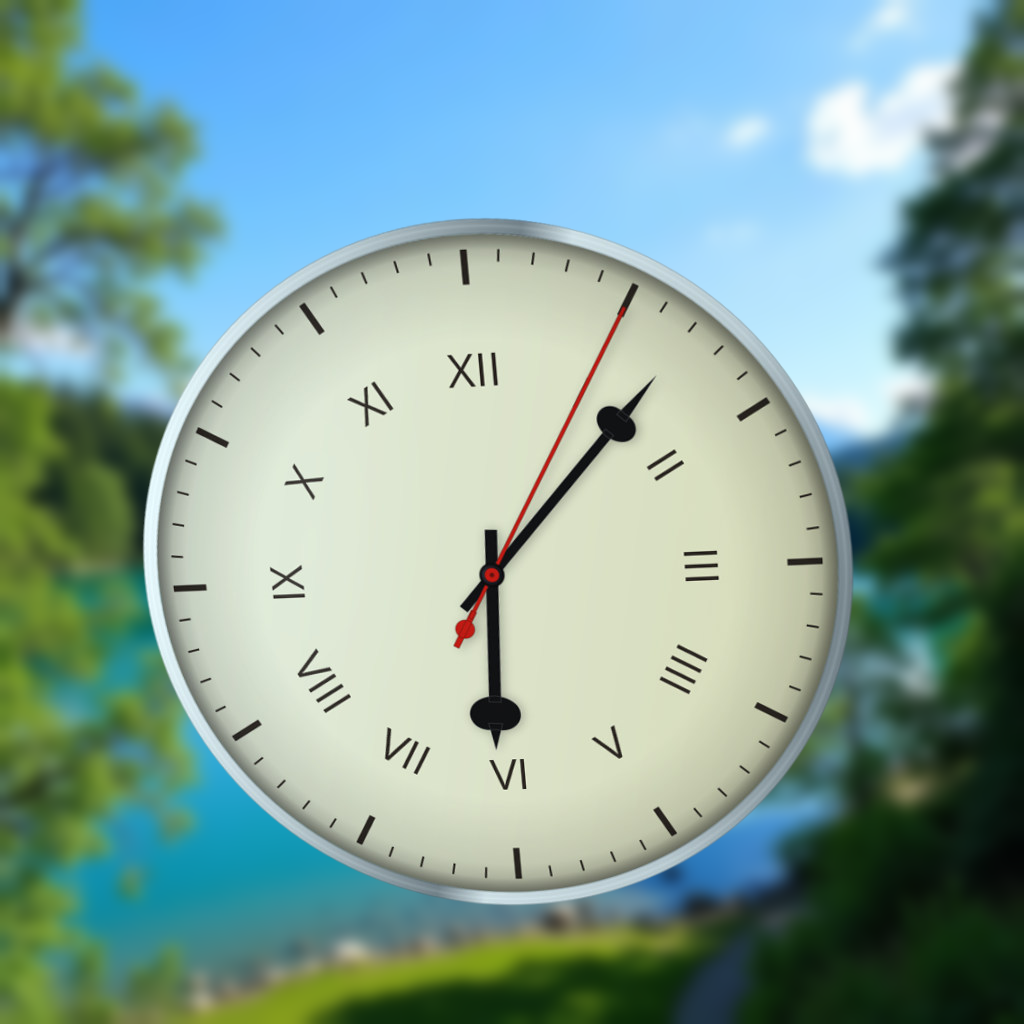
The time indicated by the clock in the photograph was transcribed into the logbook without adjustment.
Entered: 6:07:05
